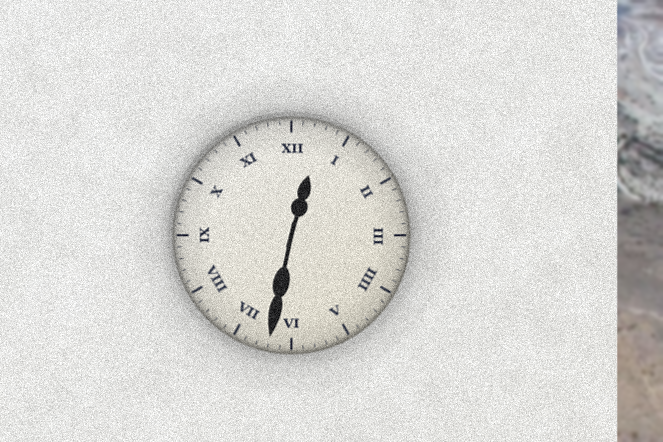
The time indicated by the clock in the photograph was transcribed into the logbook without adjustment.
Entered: 12:32
